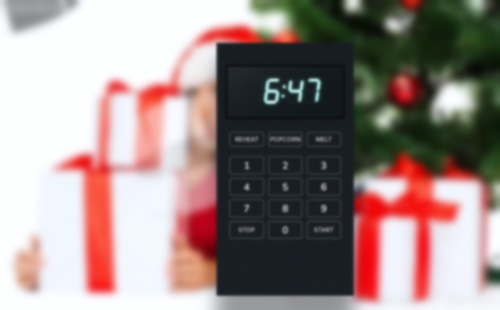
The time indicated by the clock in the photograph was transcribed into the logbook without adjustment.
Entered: 6:47
